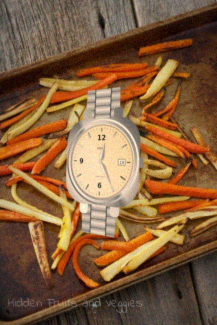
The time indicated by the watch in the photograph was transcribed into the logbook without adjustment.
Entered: 12:25
